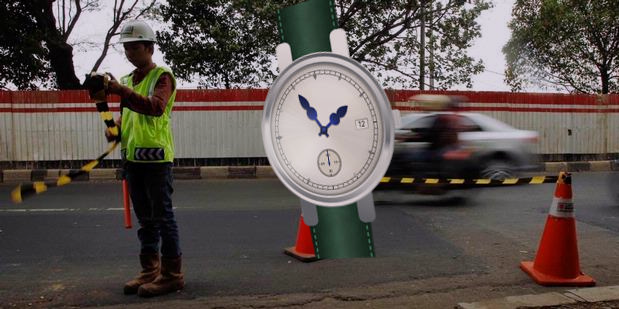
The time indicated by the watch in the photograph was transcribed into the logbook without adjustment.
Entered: 1:55
